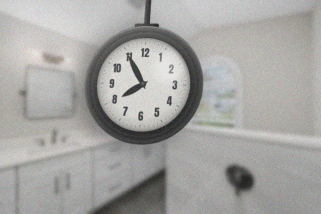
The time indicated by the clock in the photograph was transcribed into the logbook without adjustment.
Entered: 7:55
